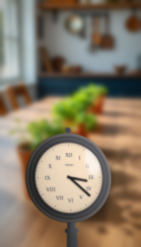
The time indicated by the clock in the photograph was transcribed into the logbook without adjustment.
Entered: 3:22
